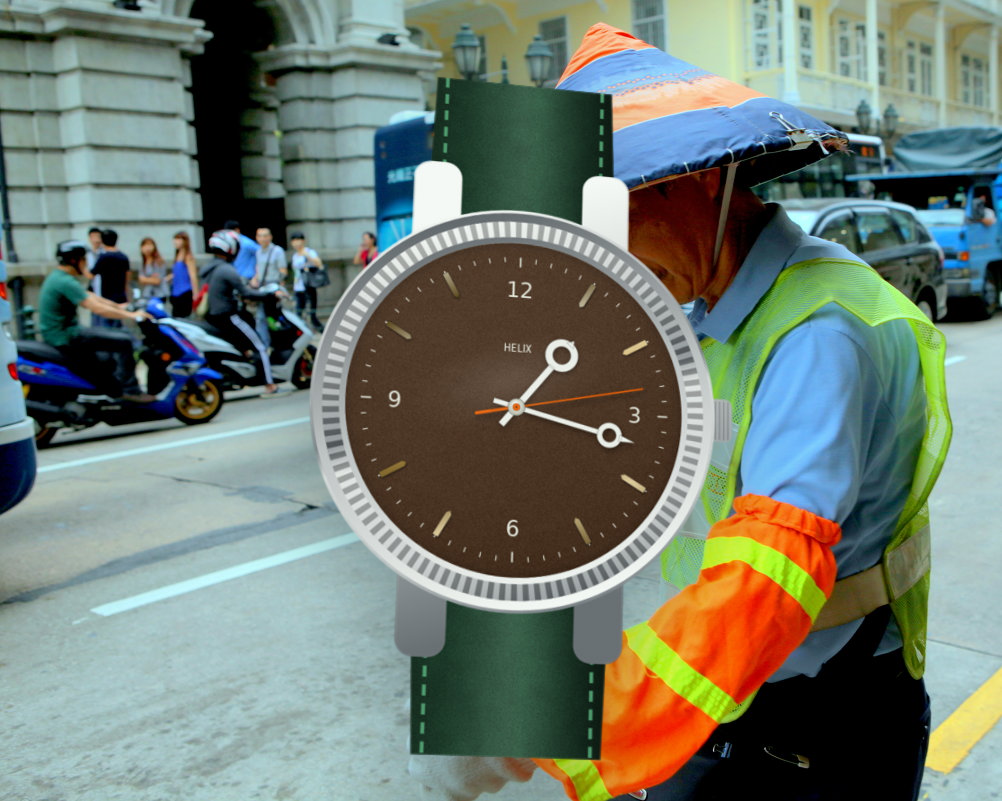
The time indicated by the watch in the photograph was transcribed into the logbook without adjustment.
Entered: 1:17:13
